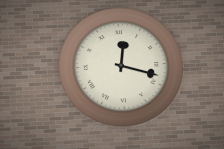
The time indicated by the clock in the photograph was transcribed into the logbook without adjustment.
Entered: 12:18
